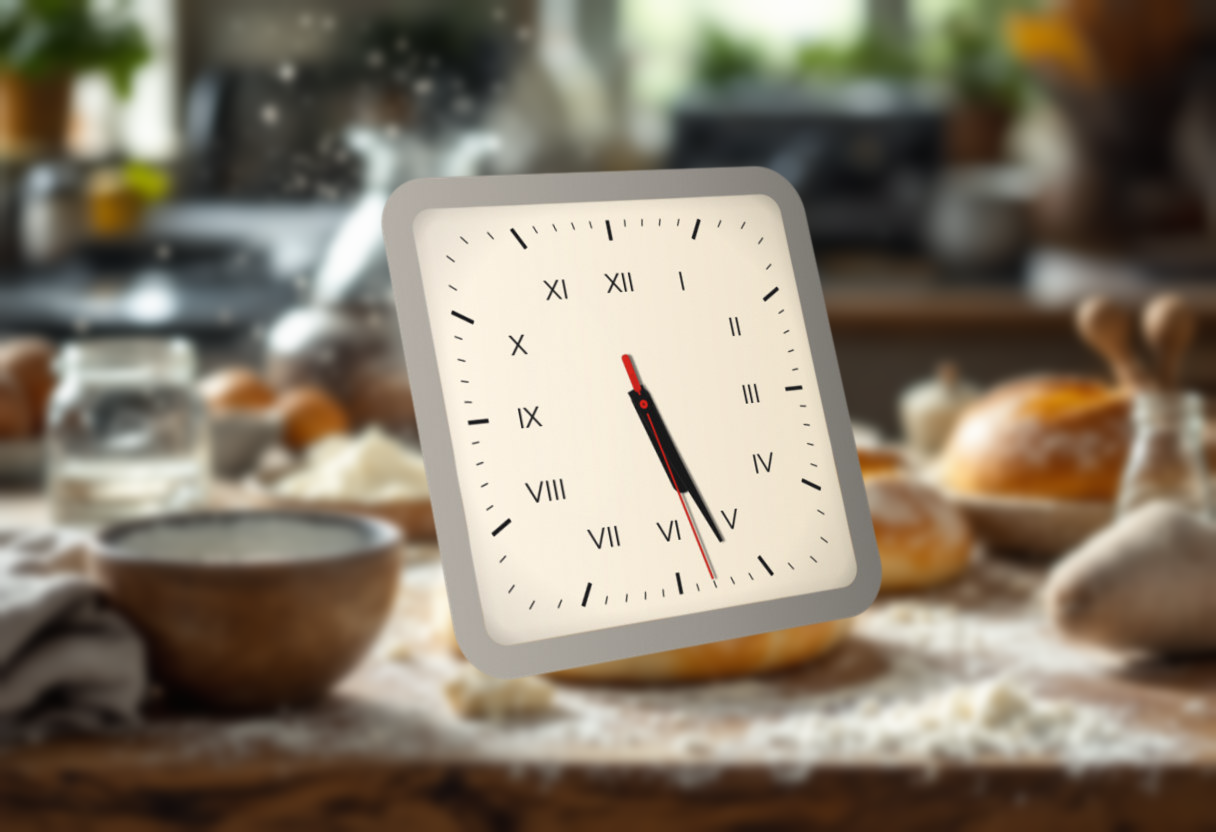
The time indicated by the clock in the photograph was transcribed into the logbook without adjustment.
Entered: 5:26:28
